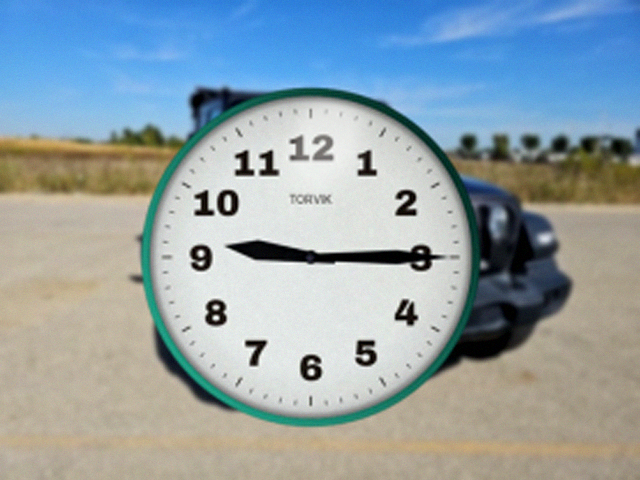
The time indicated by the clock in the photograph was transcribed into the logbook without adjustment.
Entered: 9:15
